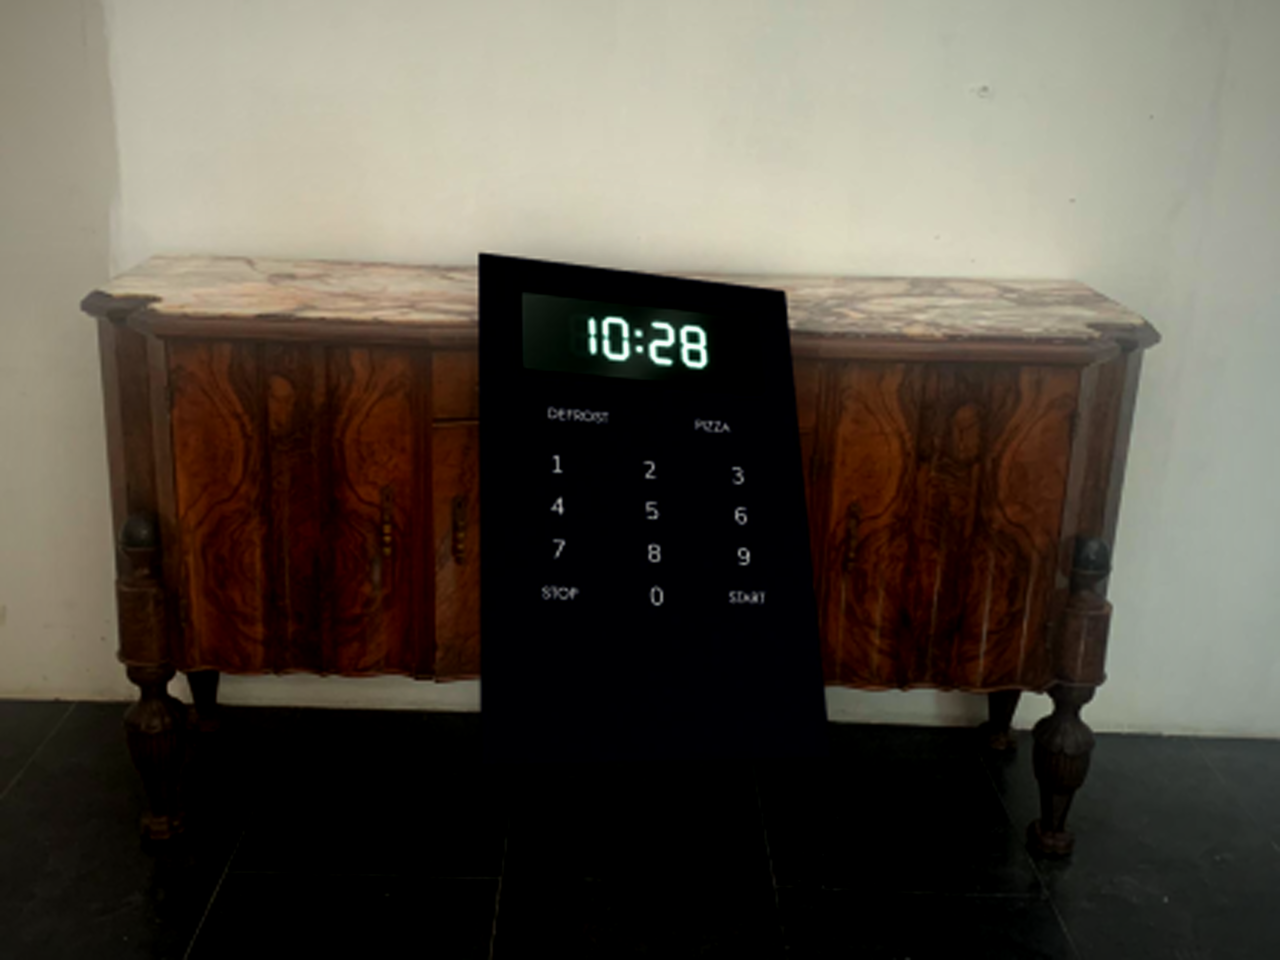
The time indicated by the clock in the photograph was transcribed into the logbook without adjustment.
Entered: 10:28
